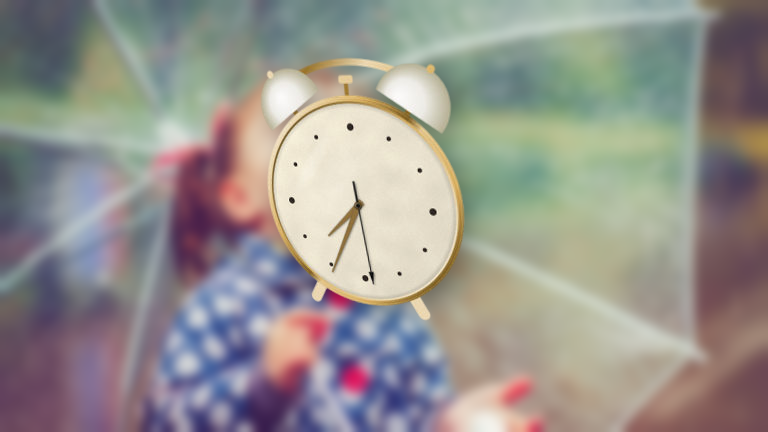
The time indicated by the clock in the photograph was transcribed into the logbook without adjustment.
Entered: 7:34:29
